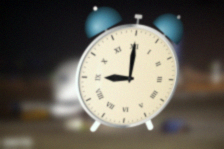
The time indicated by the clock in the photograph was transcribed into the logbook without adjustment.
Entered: 9:00
